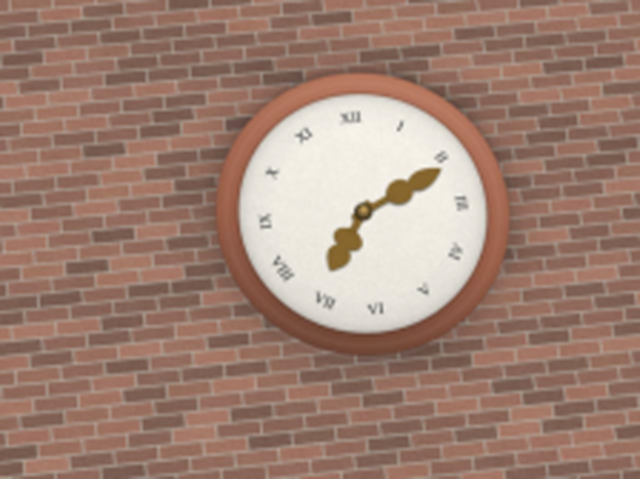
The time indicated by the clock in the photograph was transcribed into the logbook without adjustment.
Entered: 7:11
